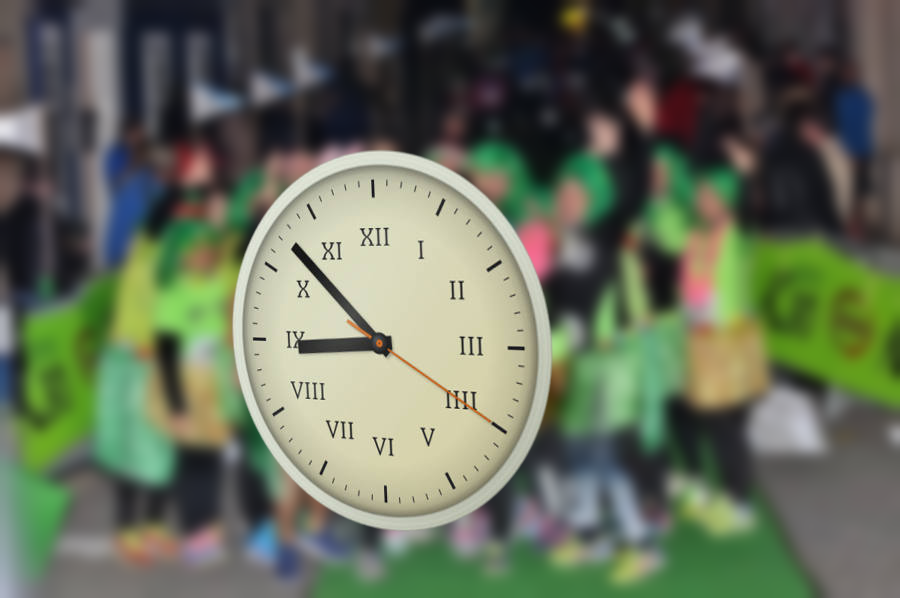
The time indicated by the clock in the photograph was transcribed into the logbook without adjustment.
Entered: 8:52:20
